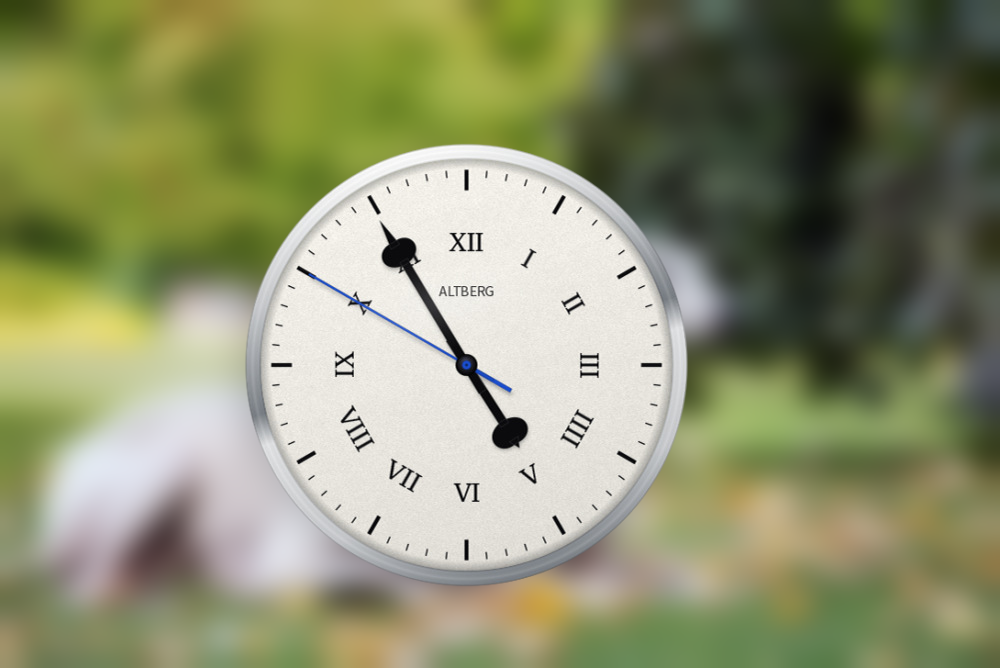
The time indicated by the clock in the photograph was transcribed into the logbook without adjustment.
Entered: 4:54:50
